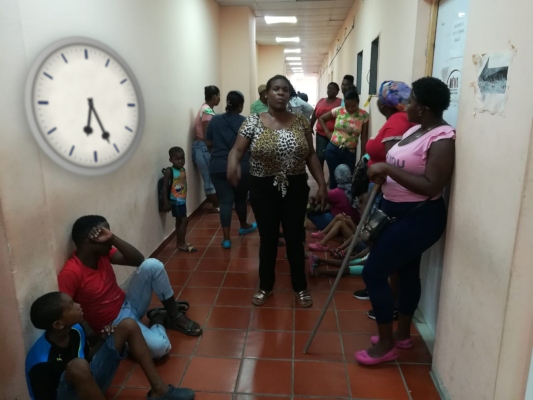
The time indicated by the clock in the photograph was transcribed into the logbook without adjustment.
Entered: 6:26
